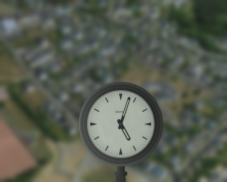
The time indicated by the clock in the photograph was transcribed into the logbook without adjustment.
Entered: 5:03
